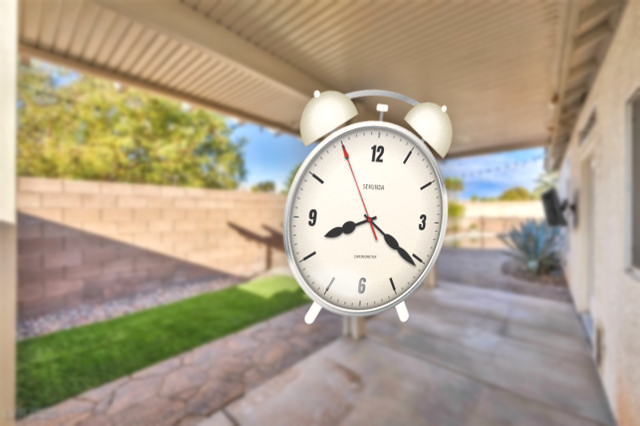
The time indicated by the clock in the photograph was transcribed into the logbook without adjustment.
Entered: 8:20:55
